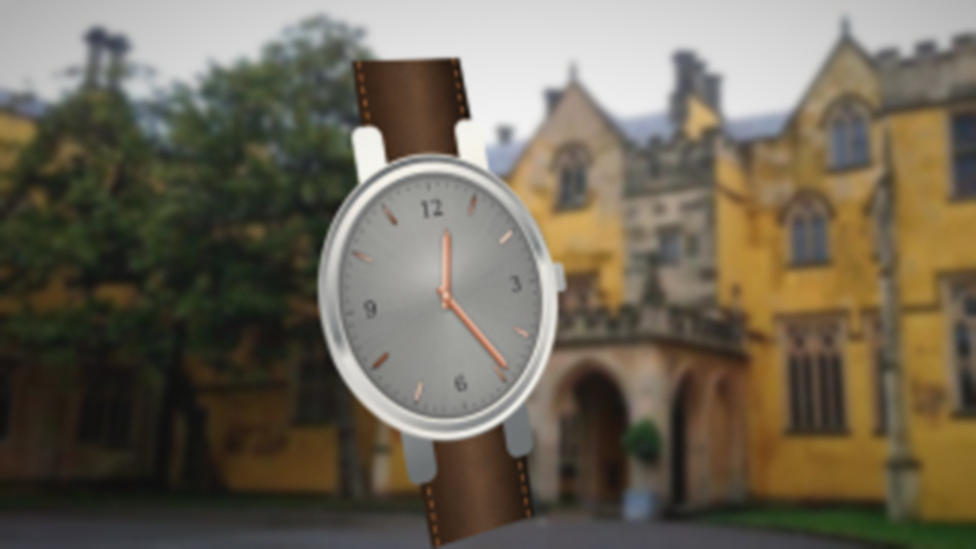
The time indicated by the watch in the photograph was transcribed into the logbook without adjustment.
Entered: 12:24
